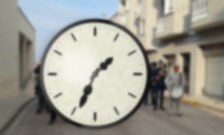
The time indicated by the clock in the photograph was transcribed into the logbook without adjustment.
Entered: 1:34
